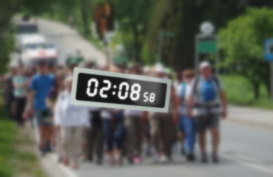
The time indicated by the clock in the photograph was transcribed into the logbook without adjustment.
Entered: 2:08:58
